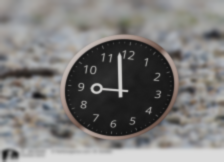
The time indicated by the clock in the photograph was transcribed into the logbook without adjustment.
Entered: 8:58
